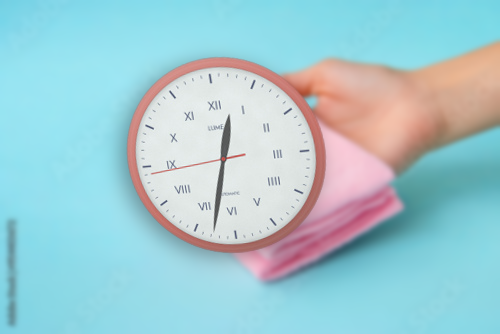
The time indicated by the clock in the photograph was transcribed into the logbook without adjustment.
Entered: 12:32:44
